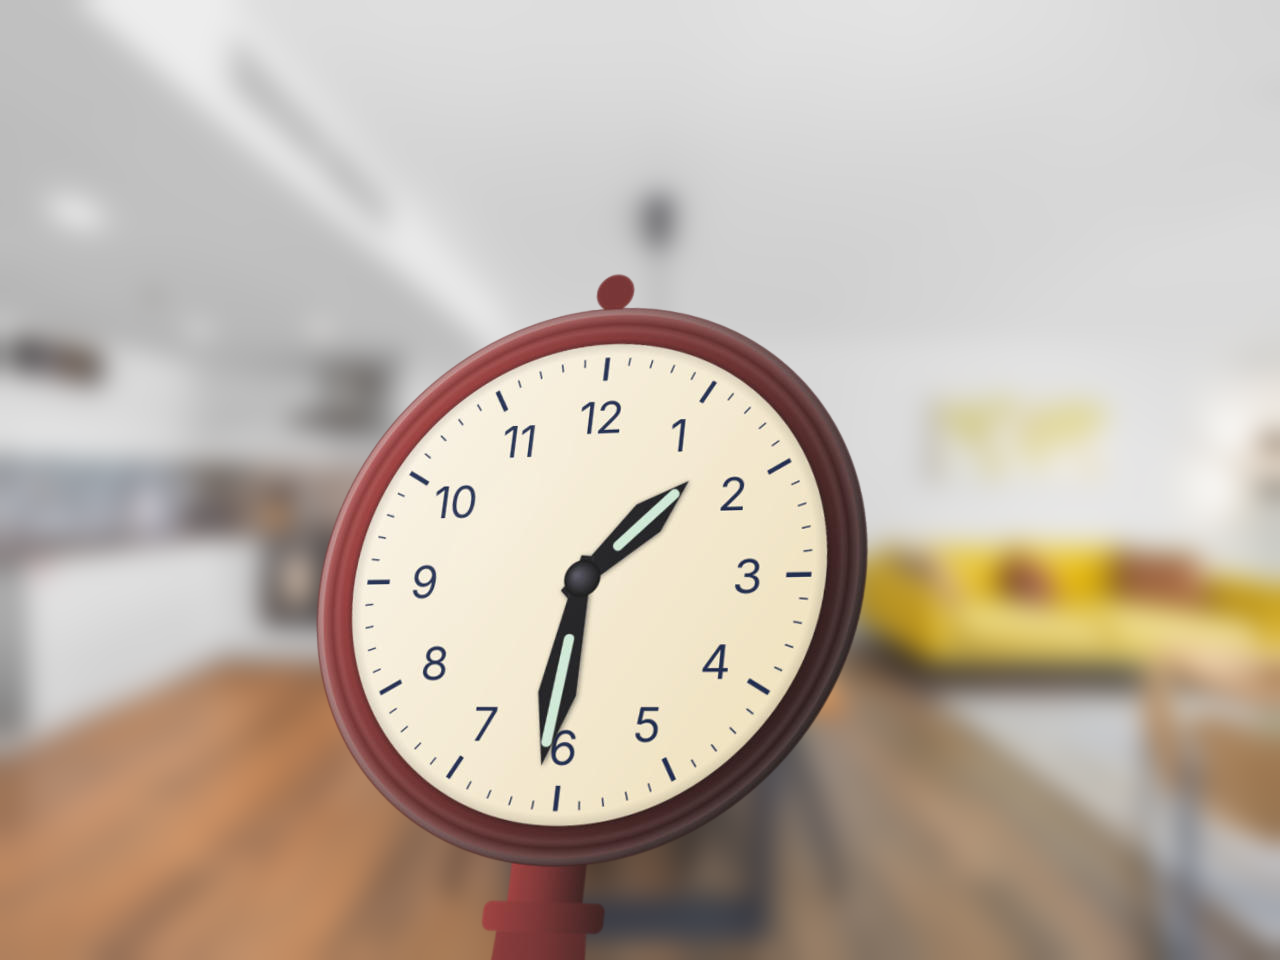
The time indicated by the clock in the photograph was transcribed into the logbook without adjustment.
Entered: 1:31
